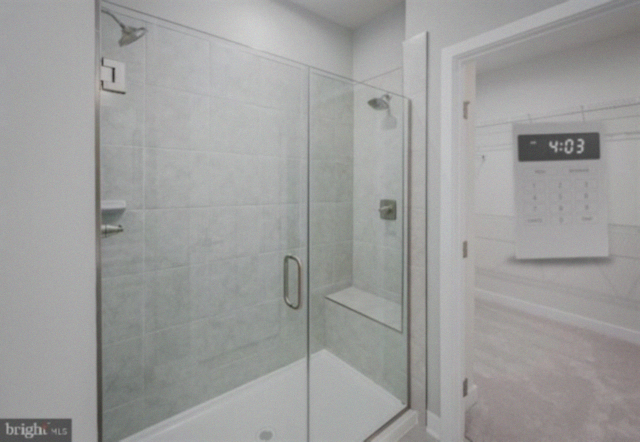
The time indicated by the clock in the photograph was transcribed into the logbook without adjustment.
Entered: 4:03
